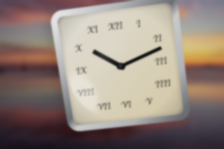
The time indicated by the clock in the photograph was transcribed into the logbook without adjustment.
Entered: 10:12
